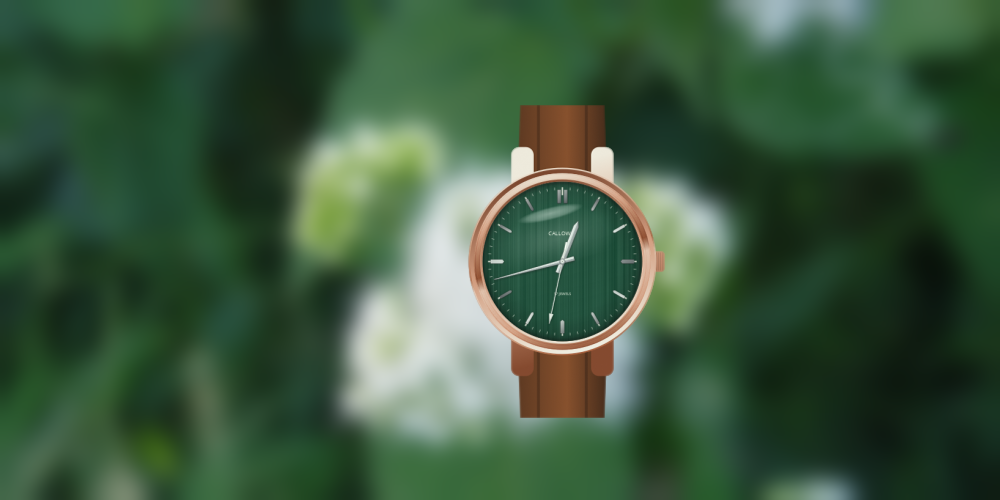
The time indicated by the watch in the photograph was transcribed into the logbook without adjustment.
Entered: 12:42:32
